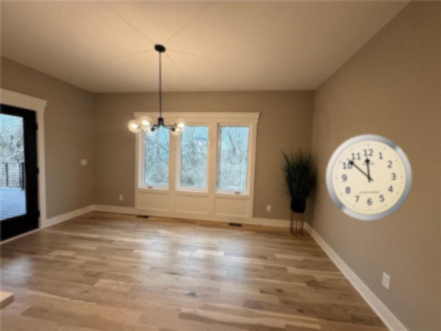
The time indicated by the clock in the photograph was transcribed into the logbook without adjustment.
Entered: 11:52
